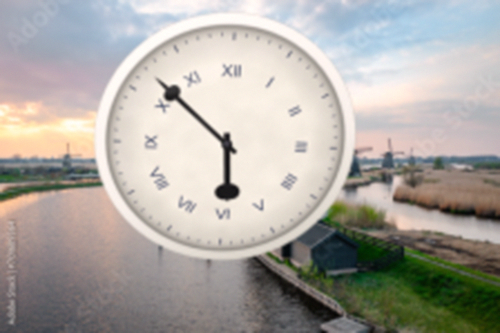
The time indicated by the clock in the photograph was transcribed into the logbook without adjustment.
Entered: 5:52
